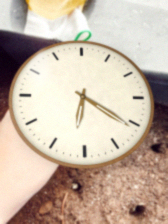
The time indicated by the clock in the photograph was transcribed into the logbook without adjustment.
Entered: 6:21
